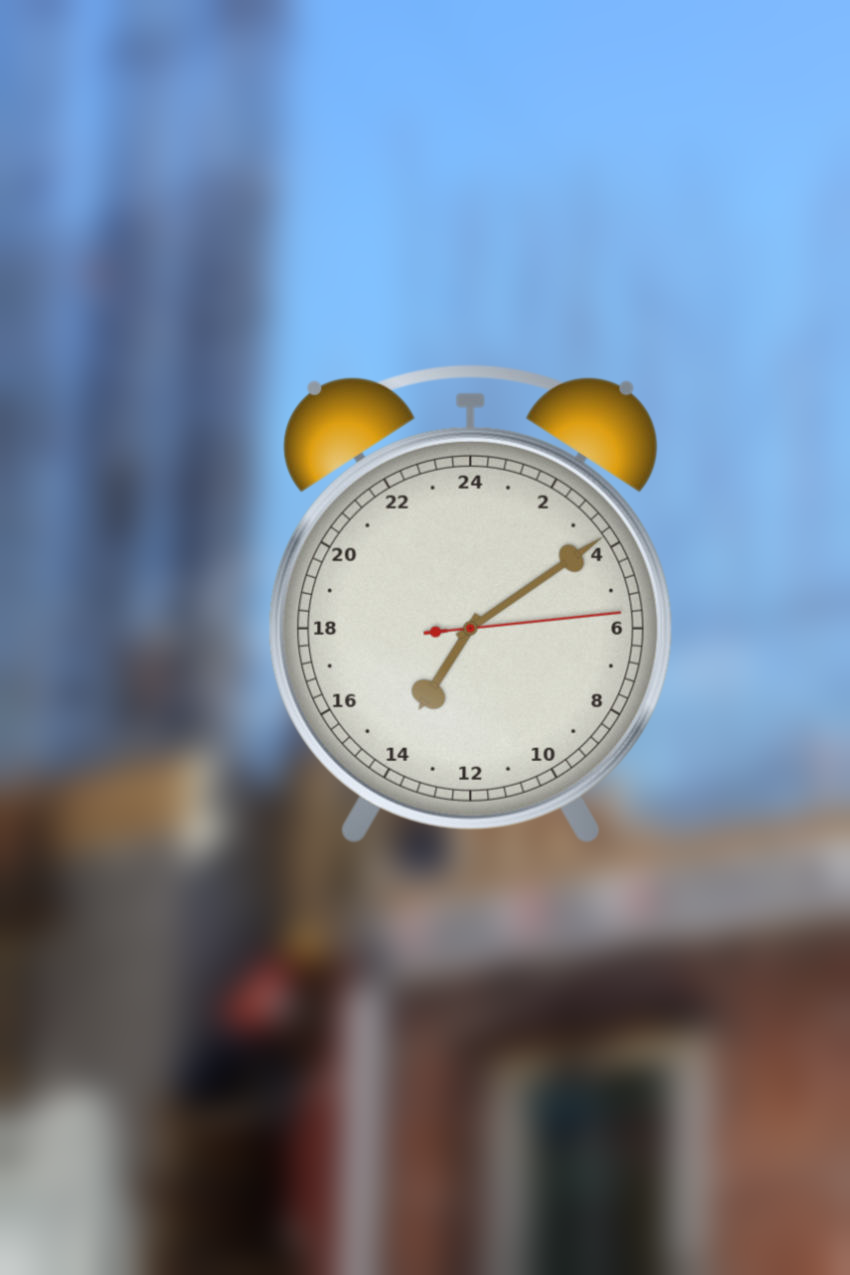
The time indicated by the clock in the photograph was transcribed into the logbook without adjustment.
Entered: 14:09:14
